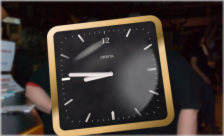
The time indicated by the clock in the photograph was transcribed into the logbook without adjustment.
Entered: 8:46
